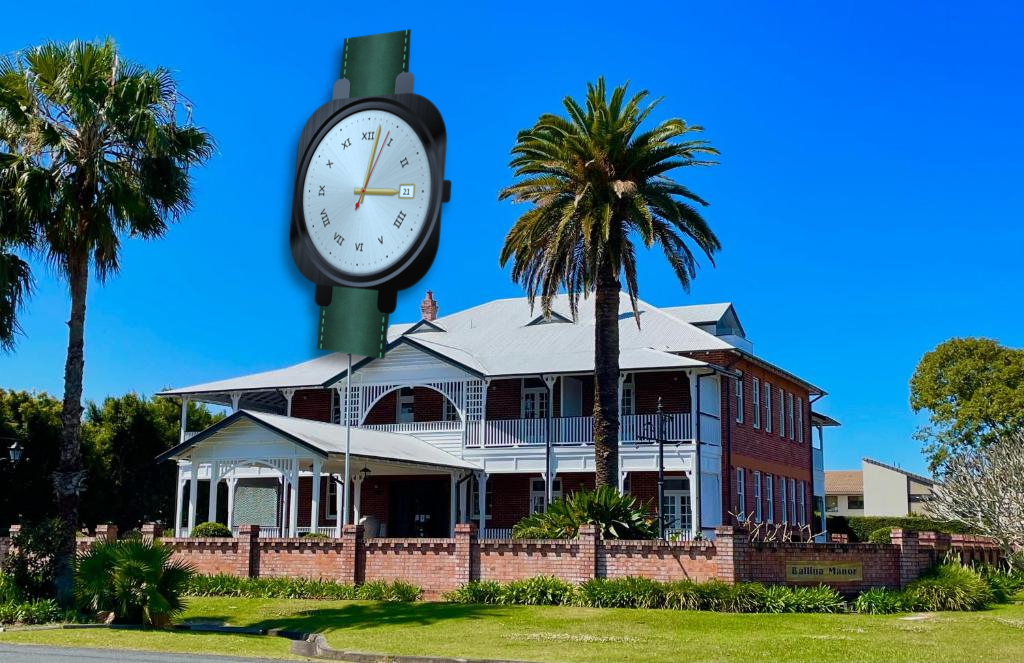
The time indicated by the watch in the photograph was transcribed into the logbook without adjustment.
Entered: 3:02:04
